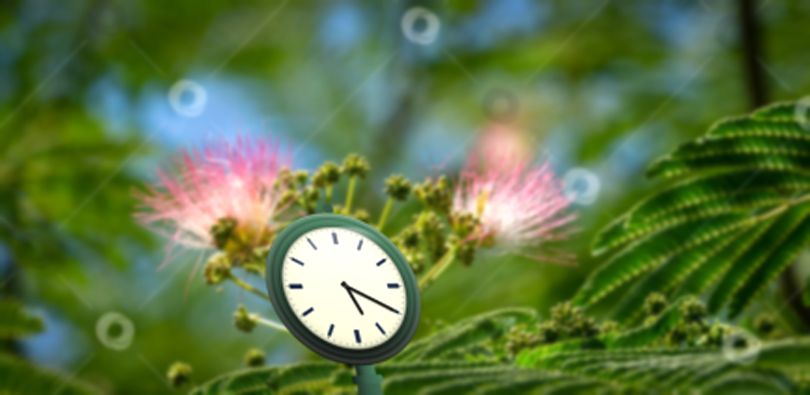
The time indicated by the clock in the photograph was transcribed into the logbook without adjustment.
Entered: 5:20
